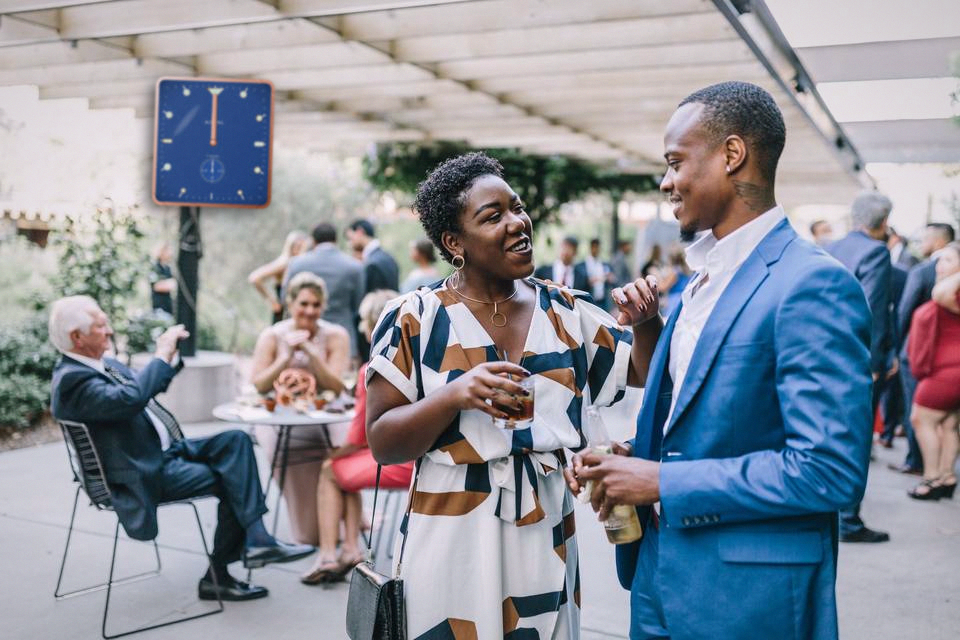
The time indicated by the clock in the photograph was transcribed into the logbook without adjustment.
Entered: 12:00
